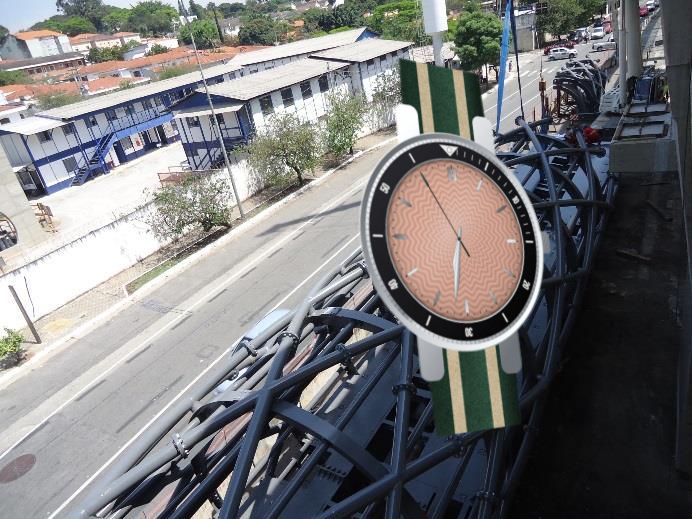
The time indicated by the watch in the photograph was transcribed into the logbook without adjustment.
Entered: 6:31:55
